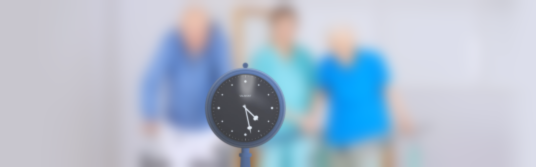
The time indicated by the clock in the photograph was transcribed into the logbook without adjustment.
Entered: 4:28
